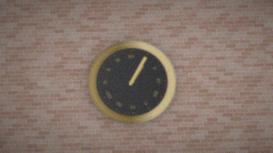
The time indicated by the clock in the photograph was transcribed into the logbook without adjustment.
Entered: 1:05
